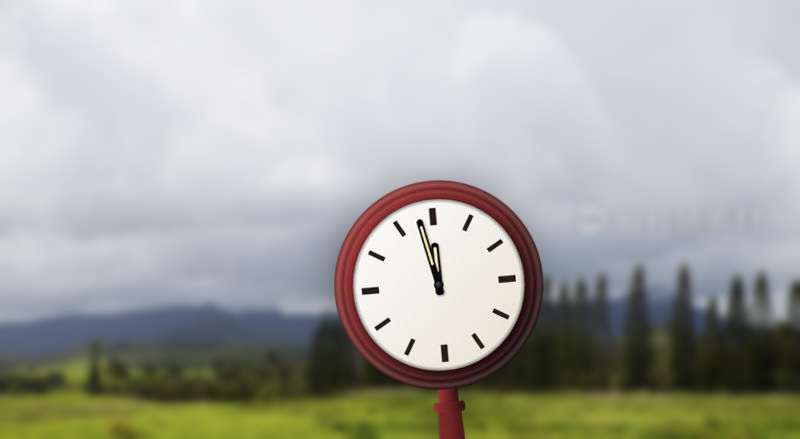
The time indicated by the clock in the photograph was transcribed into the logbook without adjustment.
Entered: 11:58
